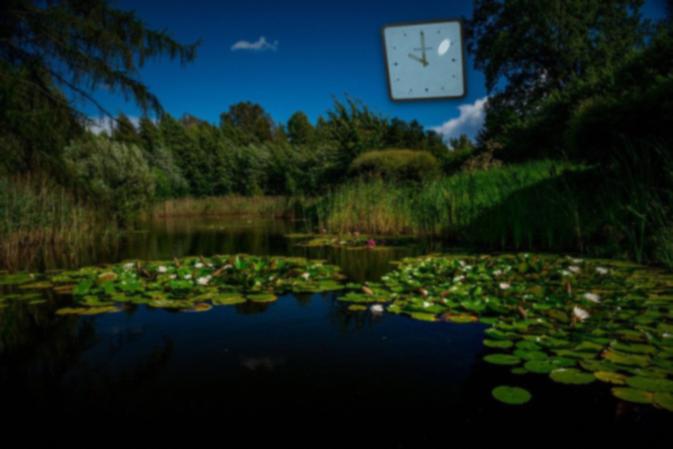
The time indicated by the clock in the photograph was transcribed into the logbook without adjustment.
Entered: 10:00
